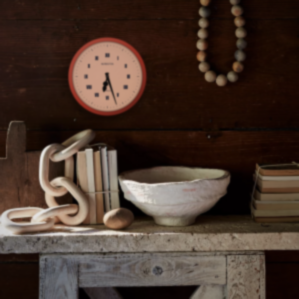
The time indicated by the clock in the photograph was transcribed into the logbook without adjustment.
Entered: 6:27
